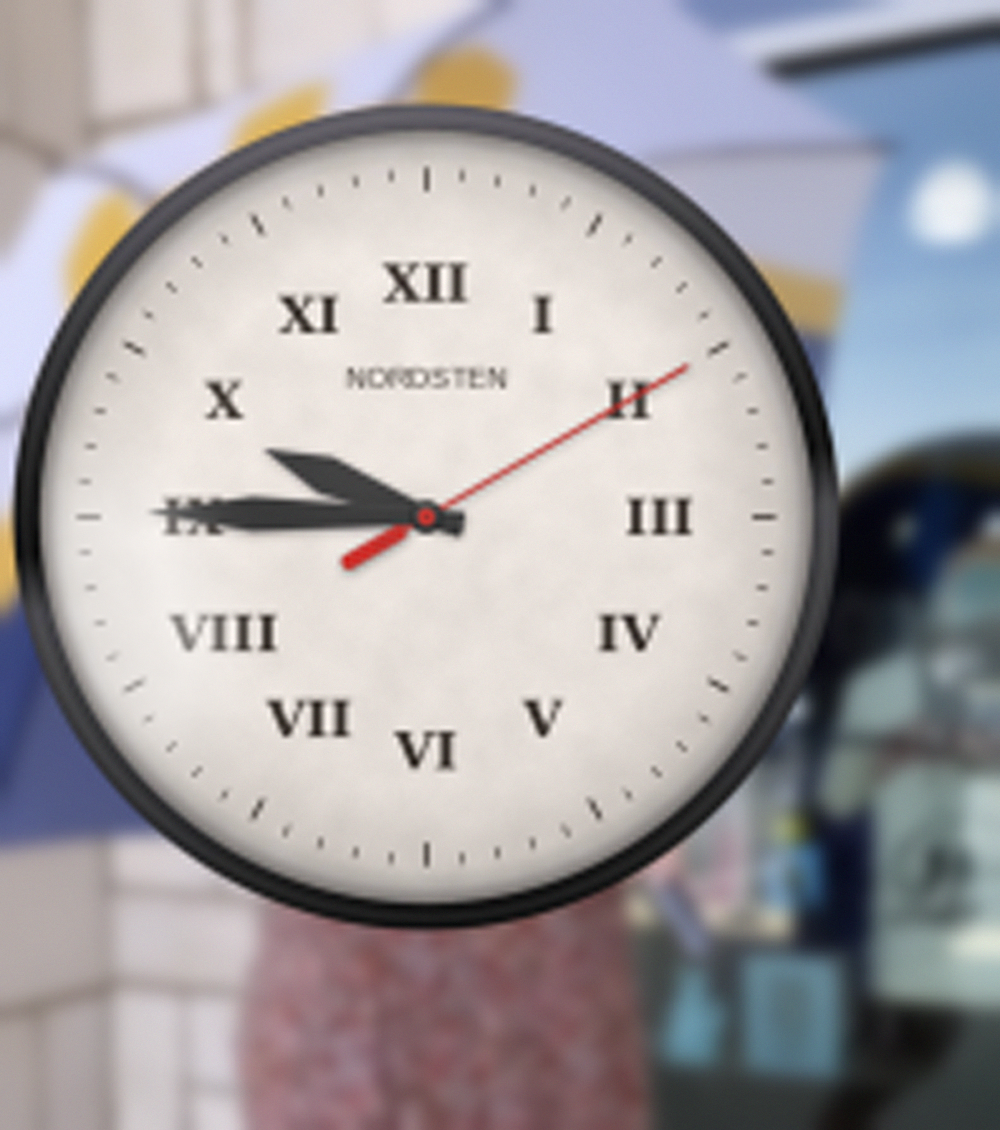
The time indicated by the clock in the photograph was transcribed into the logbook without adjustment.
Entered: 9:45:10
